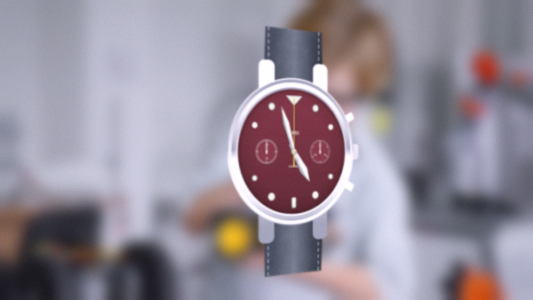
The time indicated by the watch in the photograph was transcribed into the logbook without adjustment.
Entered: 4:57
